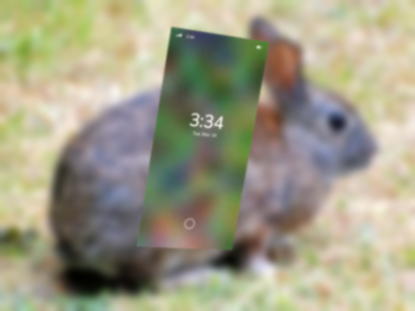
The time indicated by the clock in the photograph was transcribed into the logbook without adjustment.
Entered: 3:34
